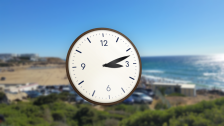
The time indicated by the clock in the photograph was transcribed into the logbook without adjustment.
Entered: 3:12
